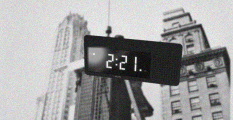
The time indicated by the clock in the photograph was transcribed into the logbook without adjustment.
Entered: 2:21
